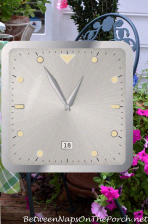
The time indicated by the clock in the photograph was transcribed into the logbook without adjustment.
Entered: 12:55
